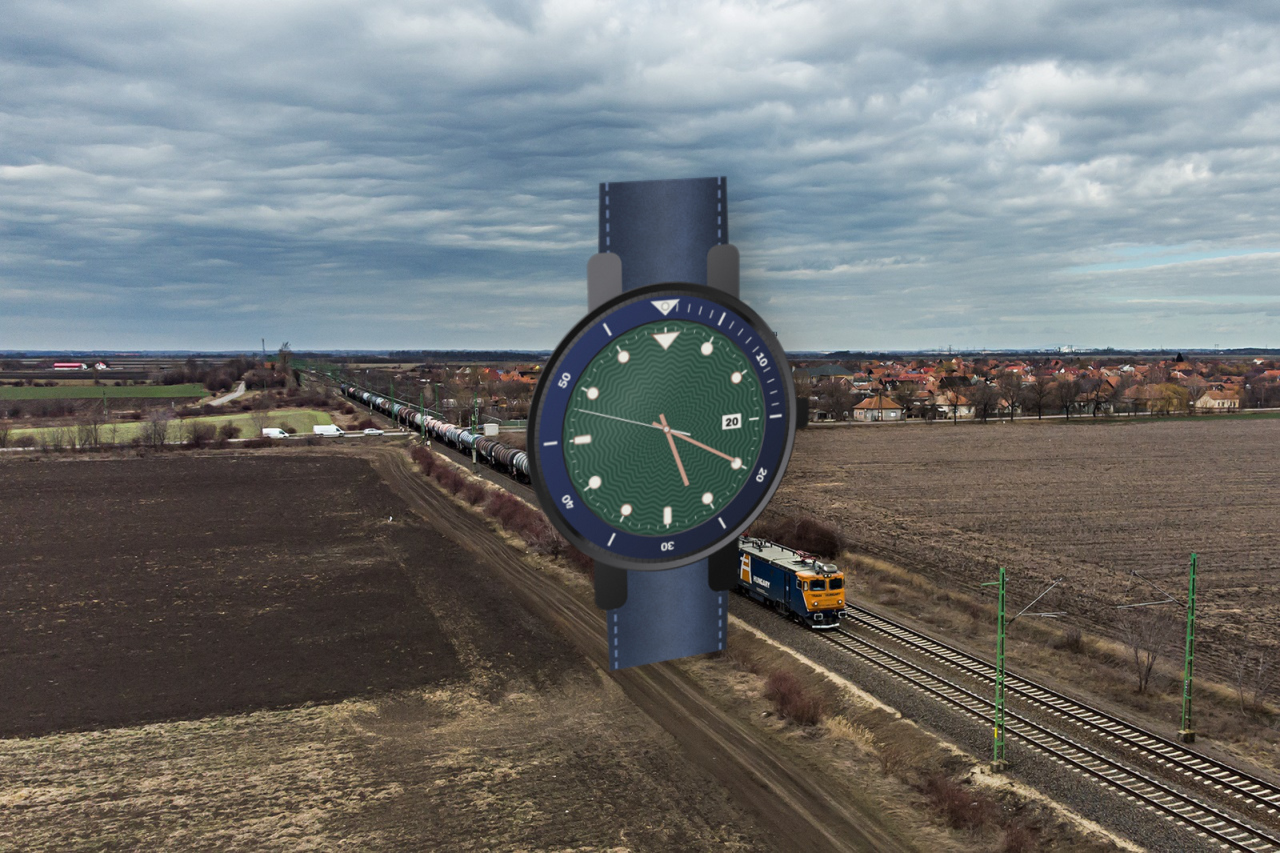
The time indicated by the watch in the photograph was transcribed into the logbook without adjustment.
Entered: 5:19:48
